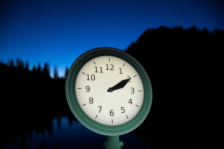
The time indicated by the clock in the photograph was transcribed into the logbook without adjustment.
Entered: 2:10
